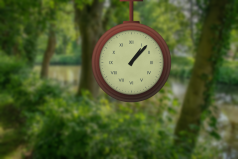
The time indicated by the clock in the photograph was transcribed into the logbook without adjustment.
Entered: 1:07
